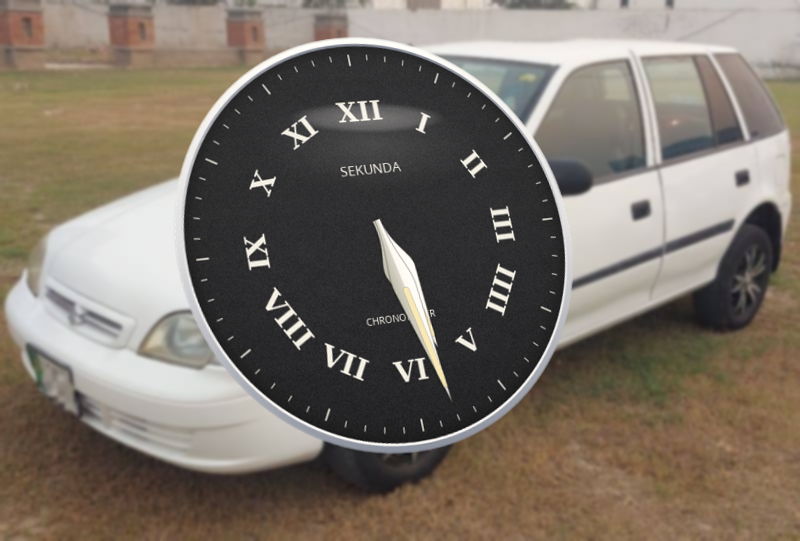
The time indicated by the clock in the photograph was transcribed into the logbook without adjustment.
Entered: 5:28
